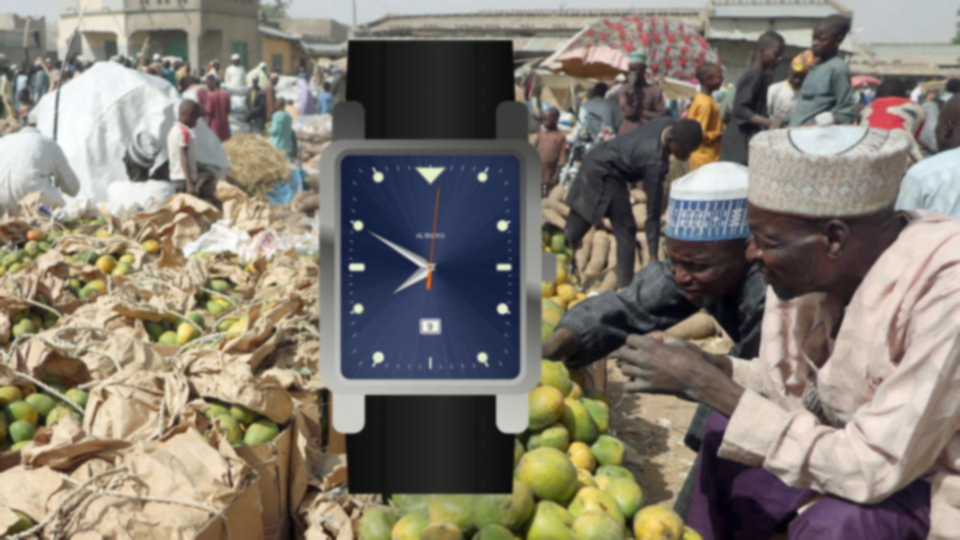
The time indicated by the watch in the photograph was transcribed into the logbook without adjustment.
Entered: 7:50:01
